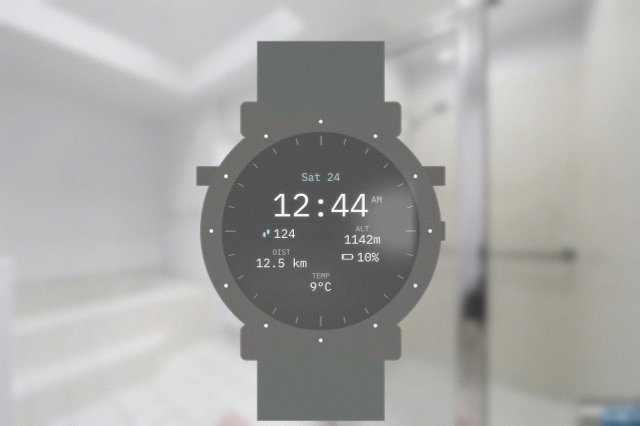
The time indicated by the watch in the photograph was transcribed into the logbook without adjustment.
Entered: 12:44
